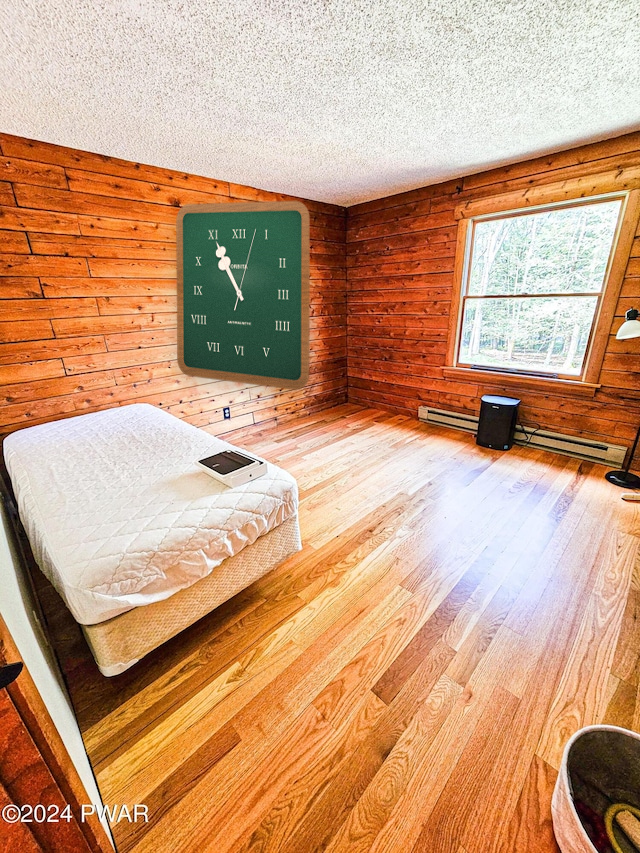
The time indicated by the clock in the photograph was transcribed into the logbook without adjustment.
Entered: 10:55:03
